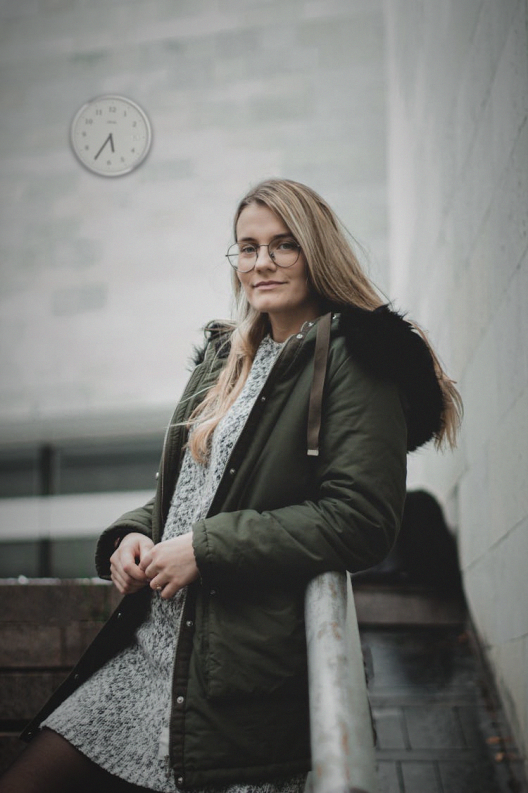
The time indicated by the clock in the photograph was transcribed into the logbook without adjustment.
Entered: 5:35
